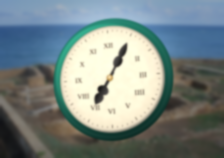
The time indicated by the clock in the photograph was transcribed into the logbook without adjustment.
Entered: 7:05
